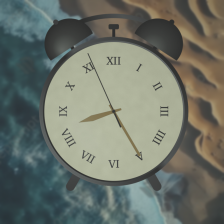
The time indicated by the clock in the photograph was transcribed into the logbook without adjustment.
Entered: 8:24:56
